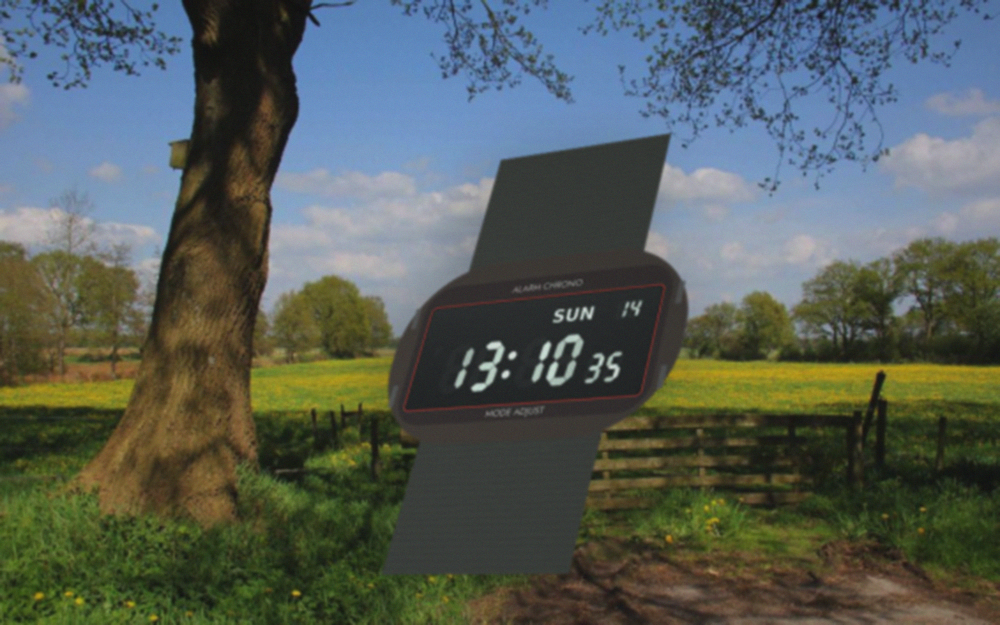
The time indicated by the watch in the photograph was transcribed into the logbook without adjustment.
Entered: 13:10:35
